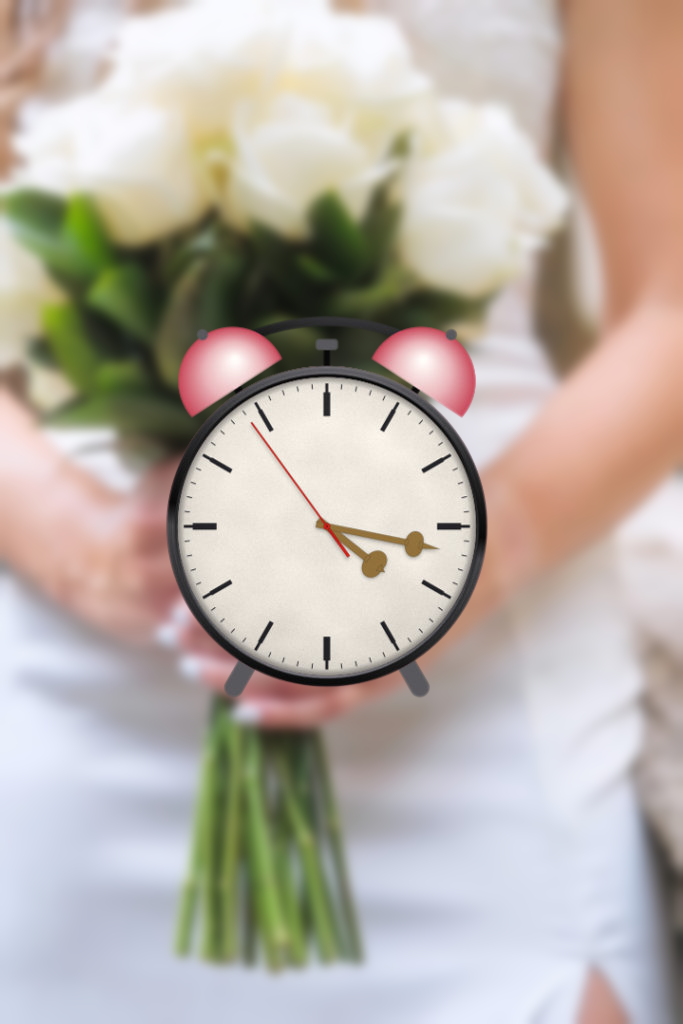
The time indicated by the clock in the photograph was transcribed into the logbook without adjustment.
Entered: 4:16:54
